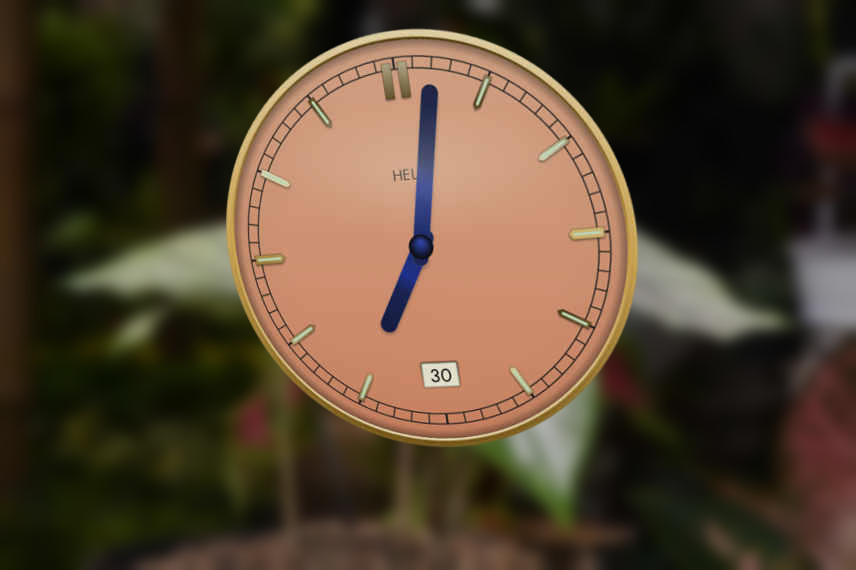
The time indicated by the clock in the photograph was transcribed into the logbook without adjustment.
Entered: 7:02
